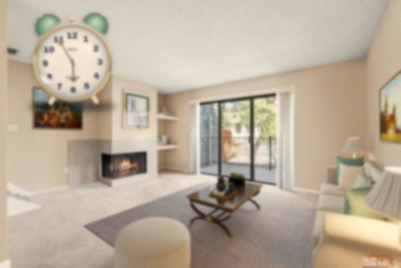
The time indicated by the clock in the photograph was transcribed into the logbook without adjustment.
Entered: 5:55
